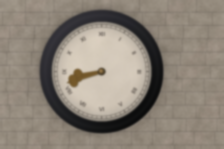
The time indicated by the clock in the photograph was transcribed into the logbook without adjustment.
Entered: 8:42
